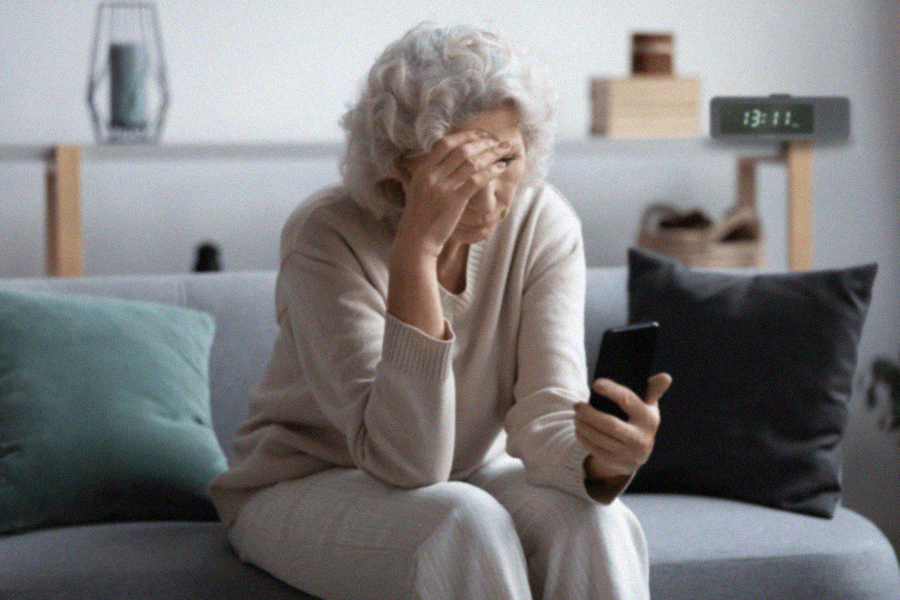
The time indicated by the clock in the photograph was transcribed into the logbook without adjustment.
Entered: 13:11
